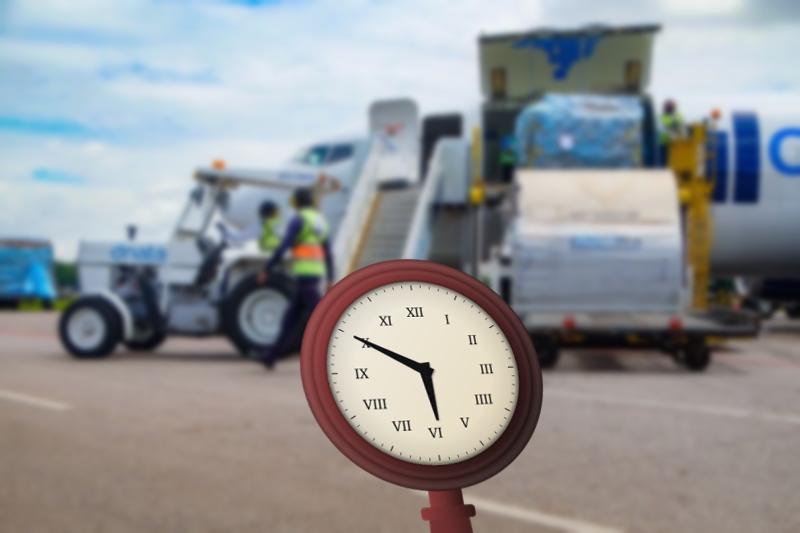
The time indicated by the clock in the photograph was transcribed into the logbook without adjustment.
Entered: 5:50
